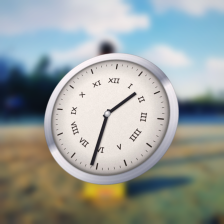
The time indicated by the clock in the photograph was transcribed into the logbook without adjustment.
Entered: 1:31
